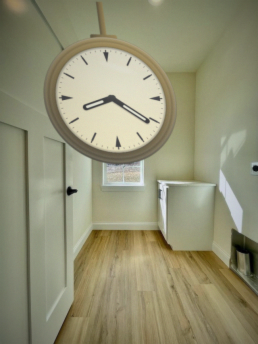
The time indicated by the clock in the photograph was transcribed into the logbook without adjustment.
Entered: 8:21
